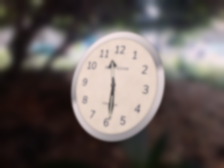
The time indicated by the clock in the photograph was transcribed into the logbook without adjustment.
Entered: 11:29
